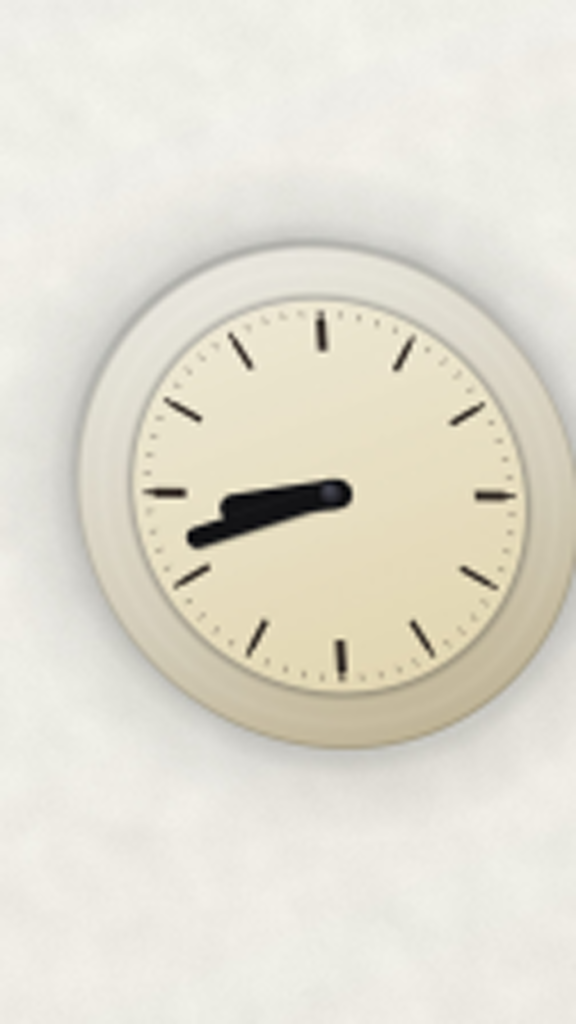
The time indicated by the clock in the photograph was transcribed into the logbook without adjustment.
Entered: 8:42
